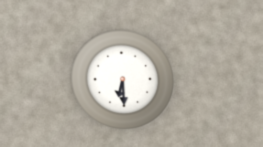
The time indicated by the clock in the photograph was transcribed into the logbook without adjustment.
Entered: 6:30
